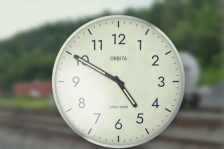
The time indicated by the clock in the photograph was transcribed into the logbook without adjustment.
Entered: 4:50
